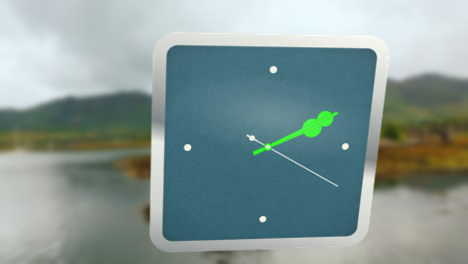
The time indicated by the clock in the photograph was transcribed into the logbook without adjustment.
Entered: 2:10:20
